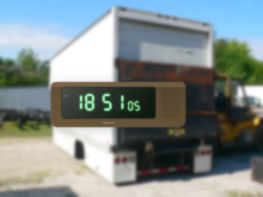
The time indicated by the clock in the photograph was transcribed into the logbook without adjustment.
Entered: 18:51:05
